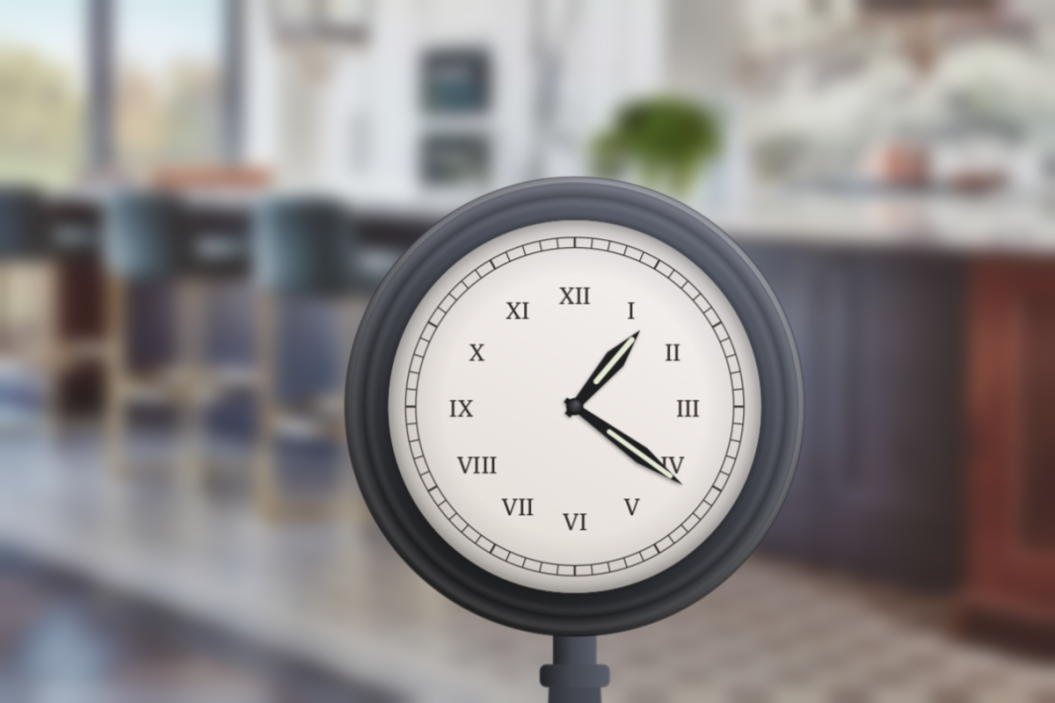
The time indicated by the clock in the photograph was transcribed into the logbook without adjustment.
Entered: 1:21
